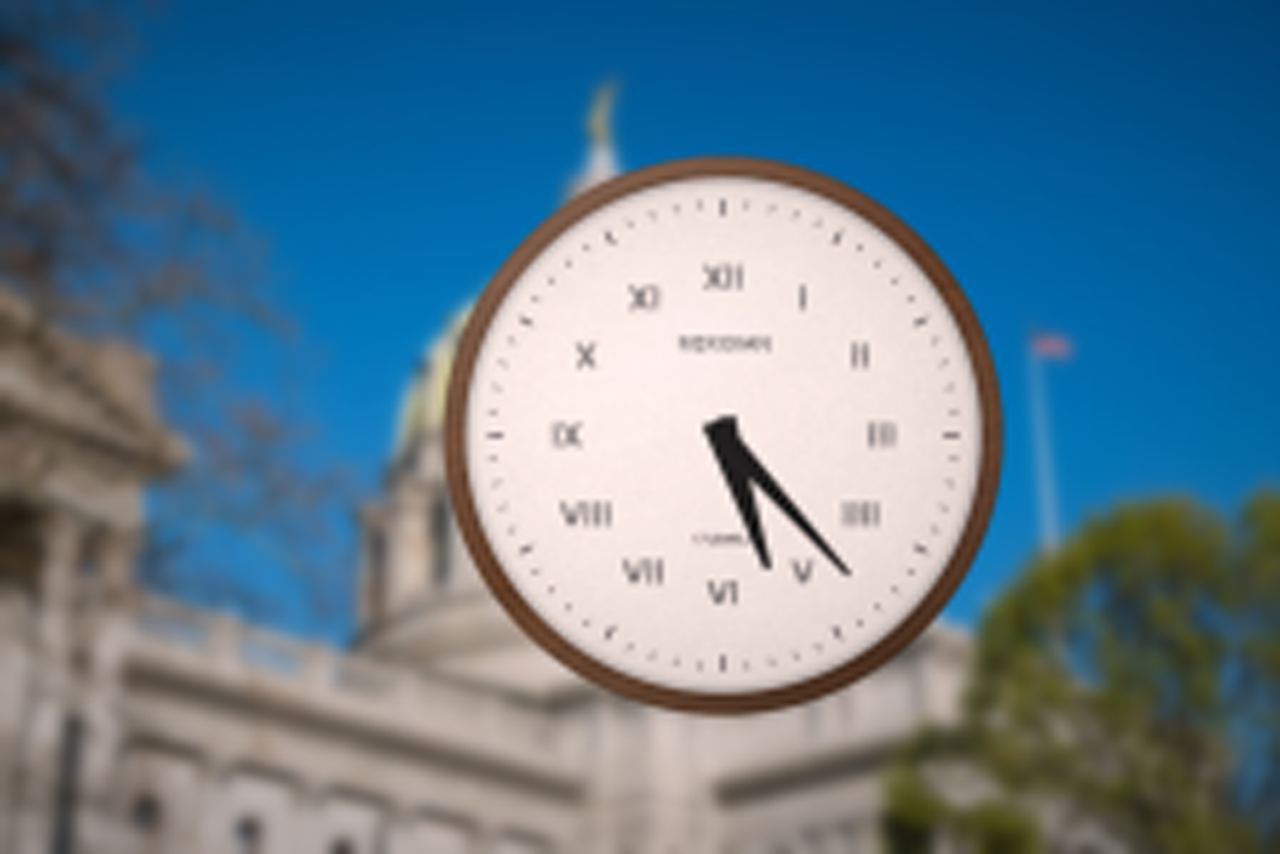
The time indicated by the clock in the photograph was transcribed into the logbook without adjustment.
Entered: 5:23
